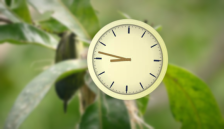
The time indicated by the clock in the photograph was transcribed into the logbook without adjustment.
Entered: 8:47
